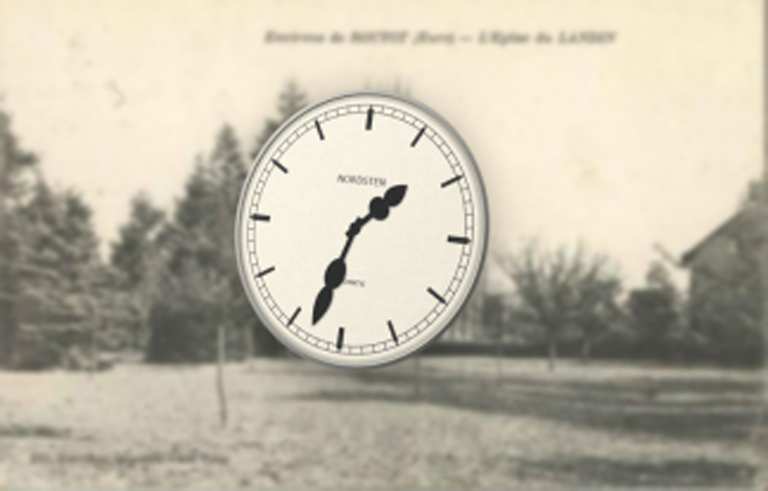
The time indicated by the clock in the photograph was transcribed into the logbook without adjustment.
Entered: 1:33
